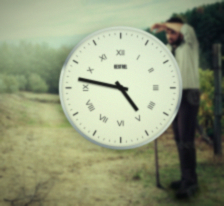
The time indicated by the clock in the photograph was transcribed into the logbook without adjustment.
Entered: 4:47
